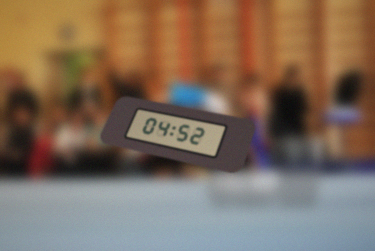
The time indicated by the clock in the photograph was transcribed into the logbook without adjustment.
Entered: 4:52
